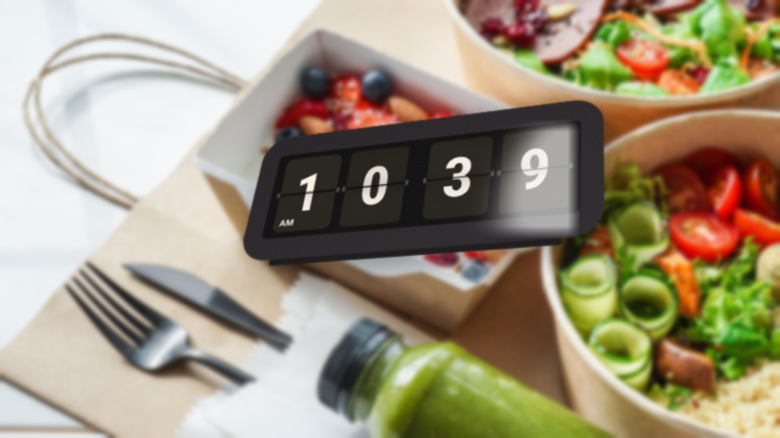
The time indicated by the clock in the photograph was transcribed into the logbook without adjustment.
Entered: 10:39
